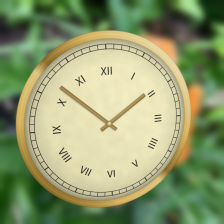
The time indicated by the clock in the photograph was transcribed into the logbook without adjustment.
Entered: 1:52
